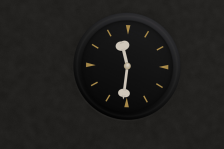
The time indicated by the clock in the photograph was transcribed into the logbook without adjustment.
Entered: 11:31
